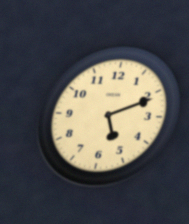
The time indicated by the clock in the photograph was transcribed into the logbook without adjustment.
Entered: 5:11
